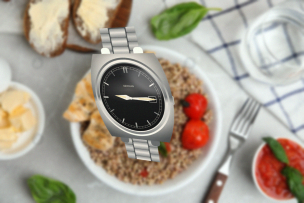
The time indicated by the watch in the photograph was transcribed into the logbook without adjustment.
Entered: 9:15
